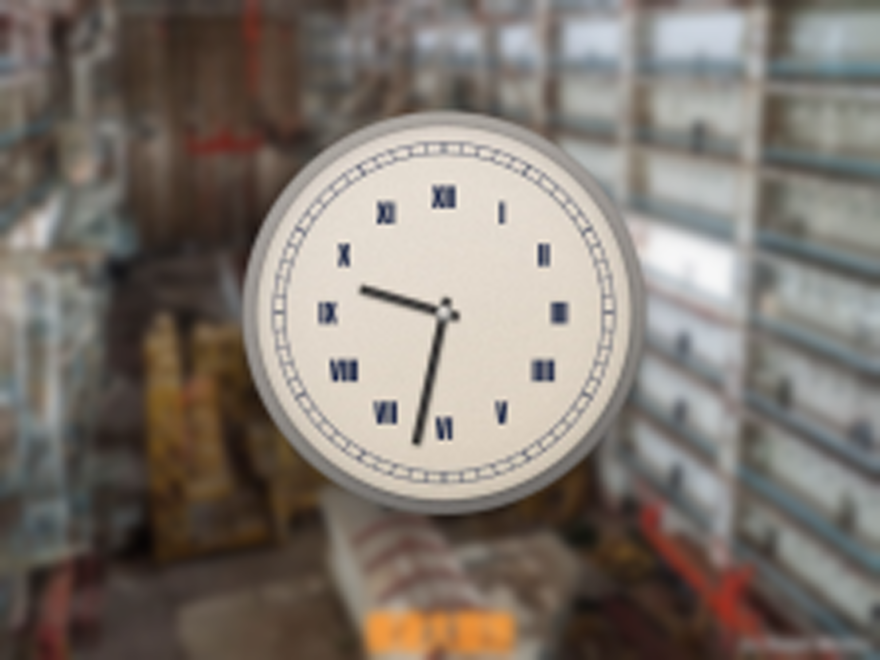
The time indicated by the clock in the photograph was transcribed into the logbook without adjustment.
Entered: 9:32
